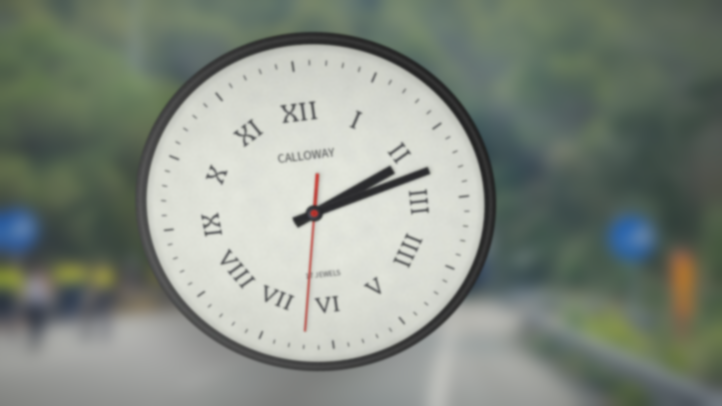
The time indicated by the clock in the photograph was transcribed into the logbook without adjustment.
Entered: 2:12:32
